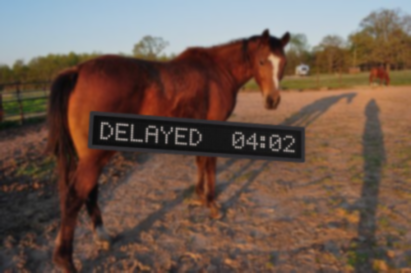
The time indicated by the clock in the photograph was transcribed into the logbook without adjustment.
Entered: 4:02
